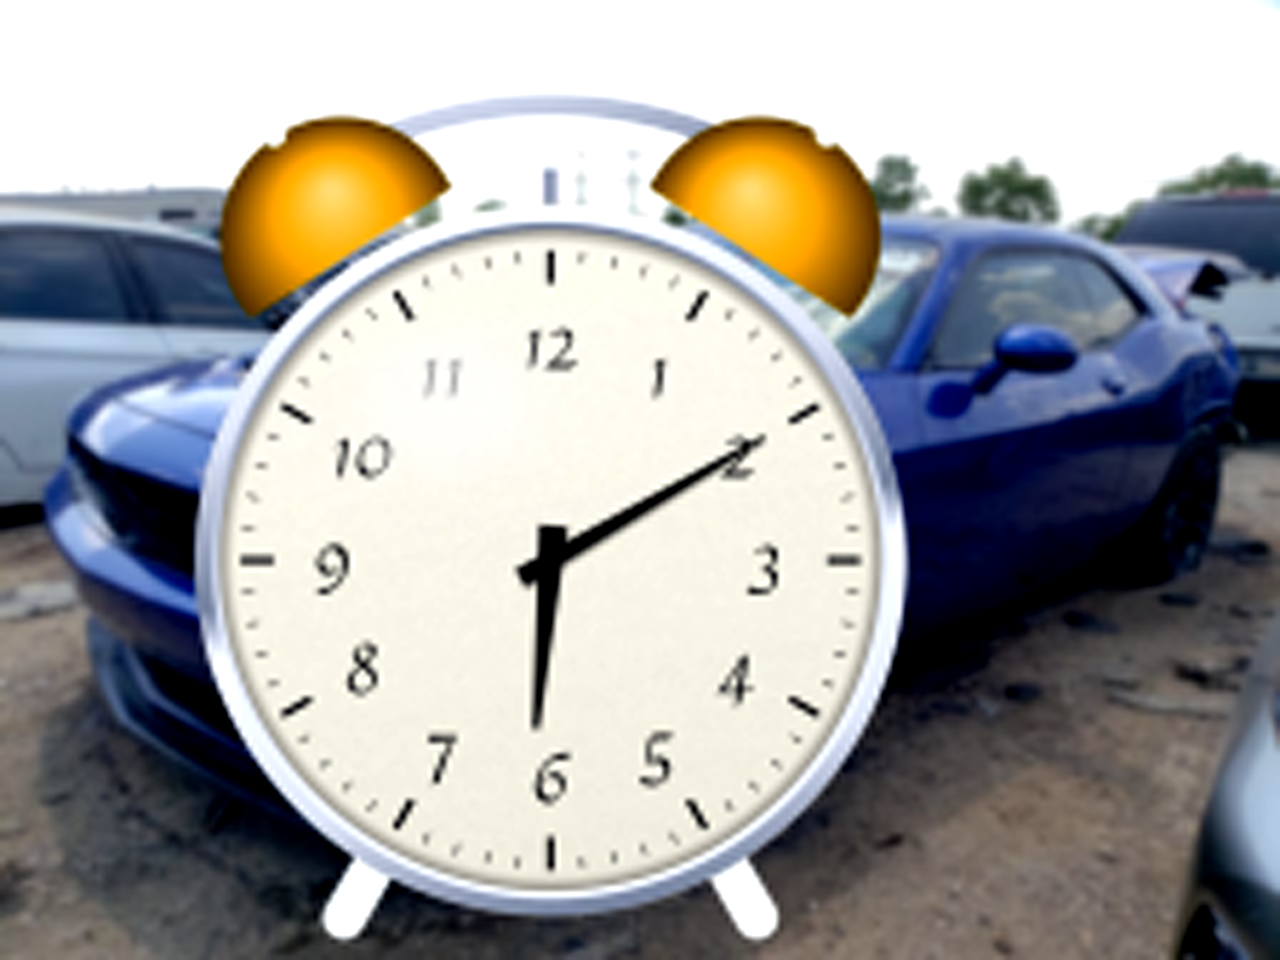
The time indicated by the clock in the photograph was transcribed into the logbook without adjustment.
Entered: 6:10
